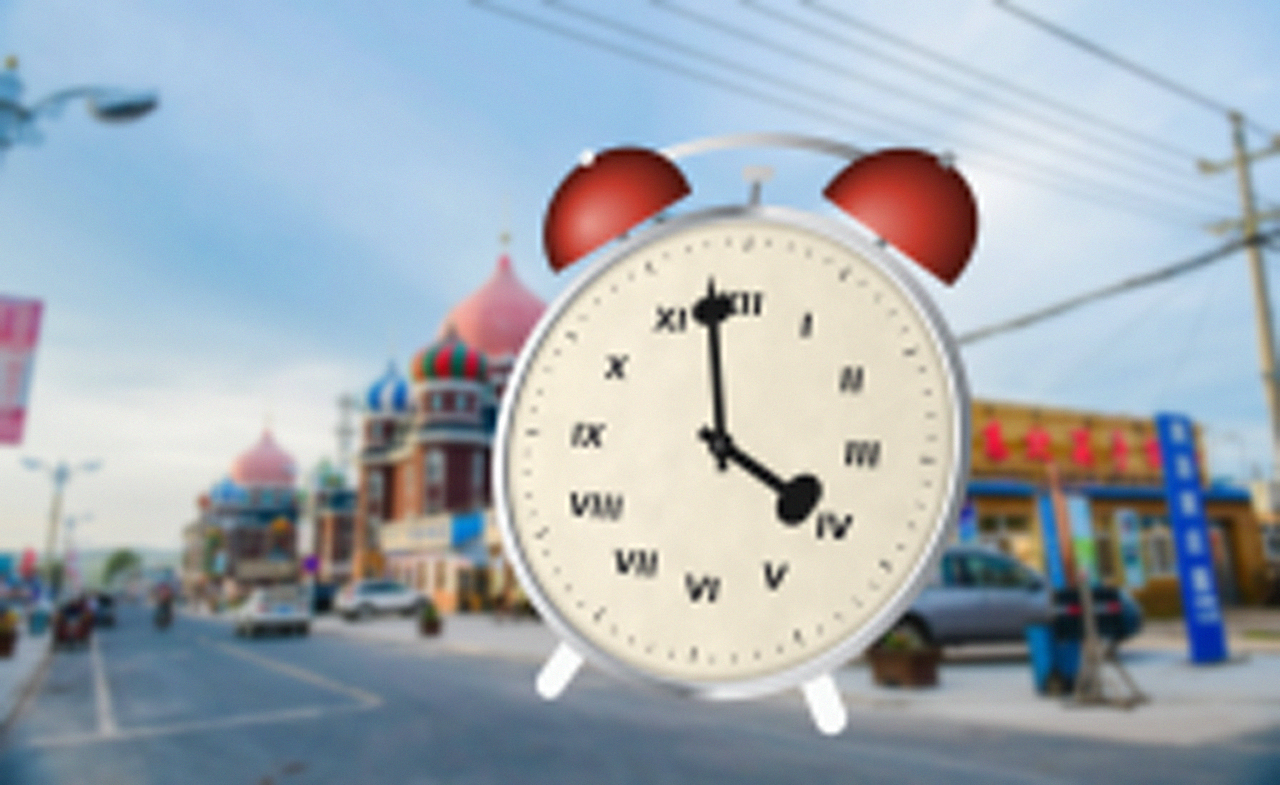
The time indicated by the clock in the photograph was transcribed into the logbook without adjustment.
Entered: 3:58
